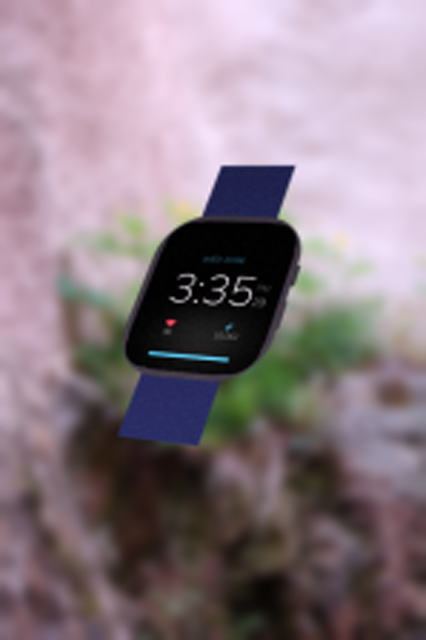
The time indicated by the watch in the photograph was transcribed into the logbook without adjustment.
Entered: 3:35
